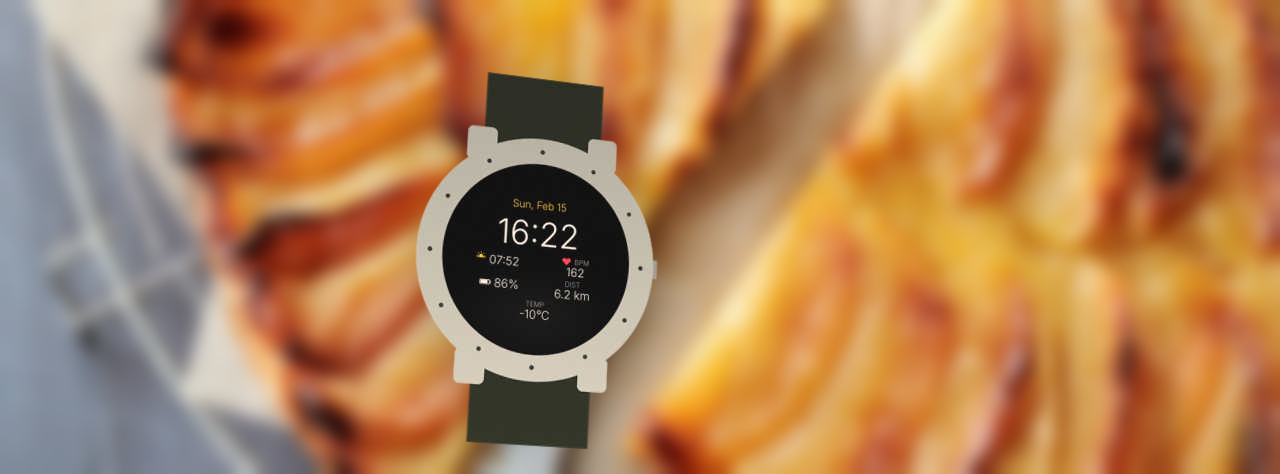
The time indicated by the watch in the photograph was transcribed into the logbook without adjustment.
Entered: 16:22
